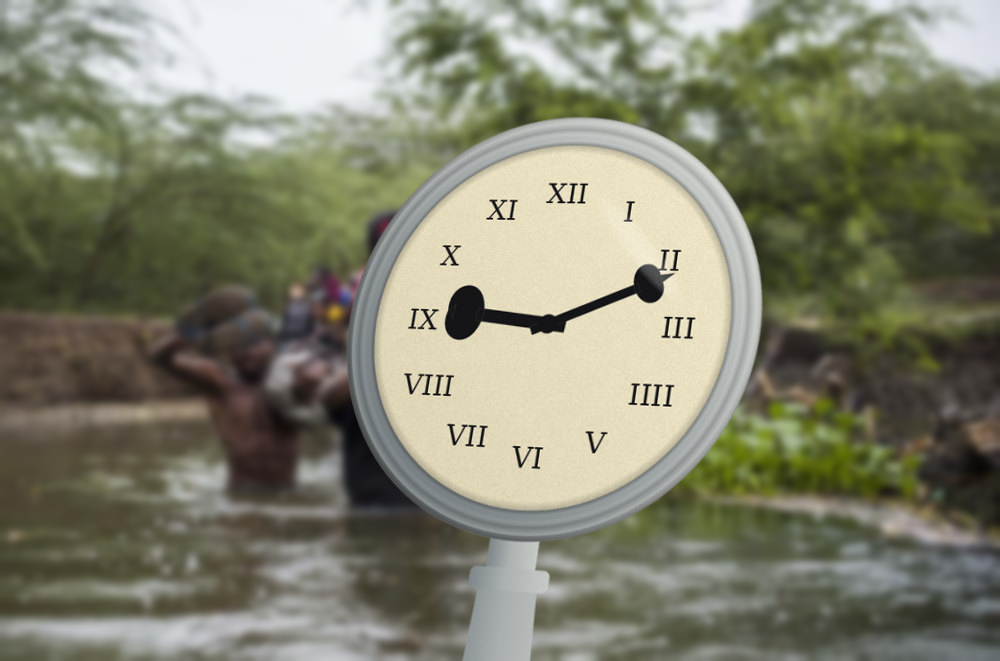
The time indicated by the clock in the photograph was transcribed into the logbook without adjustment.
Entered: 9:11
